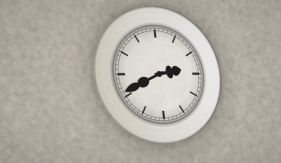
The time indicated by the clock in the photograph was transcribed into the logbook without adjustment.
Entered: 2:41
